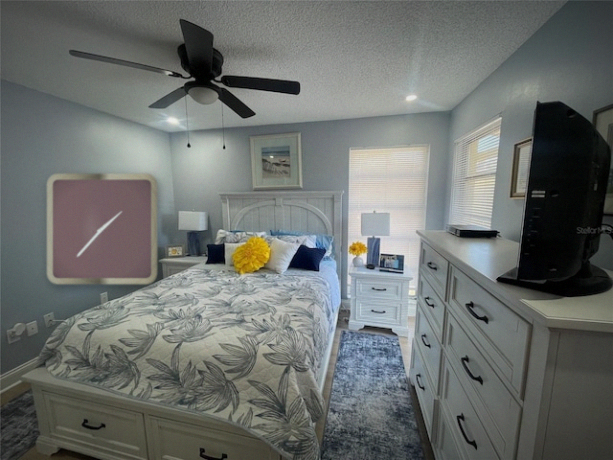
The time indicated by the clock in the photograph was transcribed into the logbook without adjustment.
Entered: 1:37
